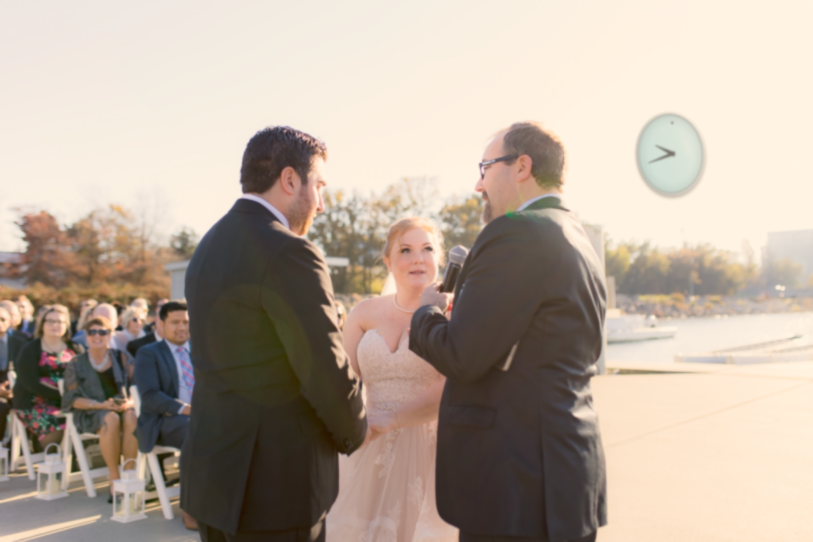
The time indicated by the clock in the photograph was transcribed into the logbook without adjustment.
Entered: 9:42
